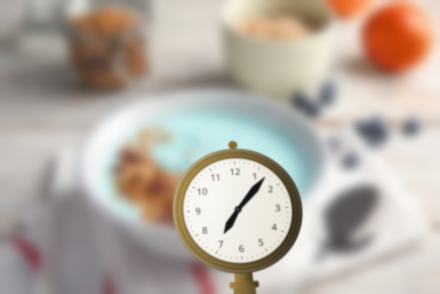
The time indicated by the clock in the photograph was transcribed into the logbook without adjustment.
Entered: 7:07
